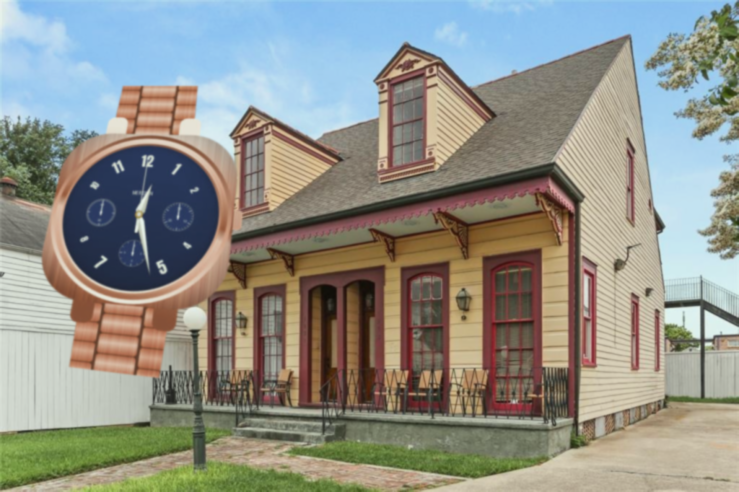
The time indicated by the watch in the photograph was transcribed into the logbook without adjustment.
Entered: 12:27
